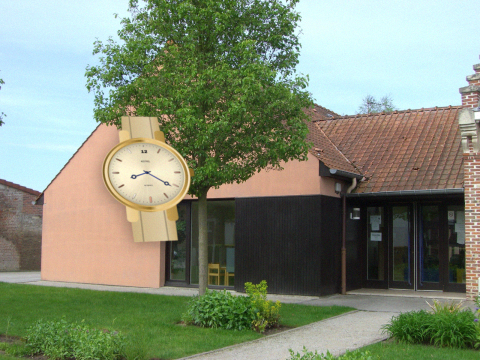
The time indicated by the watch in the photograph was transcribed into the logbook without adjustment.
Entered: 8:21
